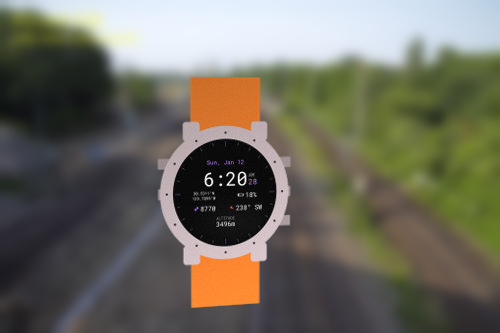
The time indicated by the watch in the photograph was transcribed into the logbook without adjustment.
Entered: 6:20:28
